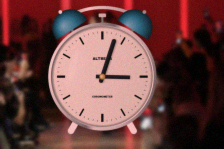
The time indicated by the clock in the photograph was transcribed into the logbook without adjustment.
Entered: 3:03
